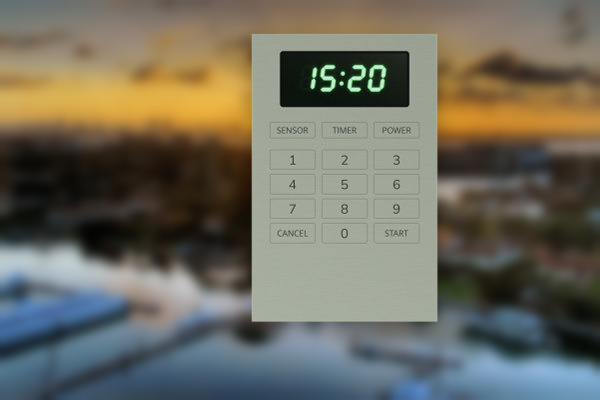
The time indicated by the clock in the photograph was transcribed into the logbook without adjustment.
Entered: 15:20
